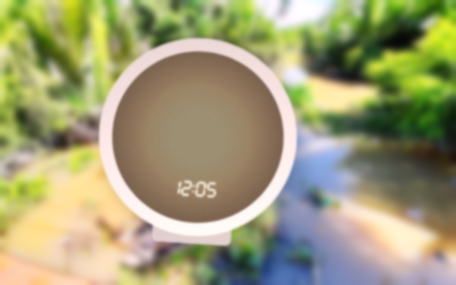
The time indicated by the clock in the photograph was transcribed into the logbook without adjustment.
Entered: 12:05
